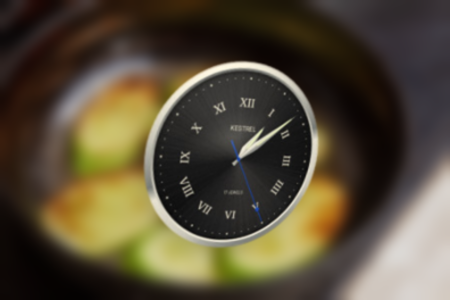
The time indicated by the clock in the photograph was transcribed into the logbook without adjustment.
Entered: 1:08:25
